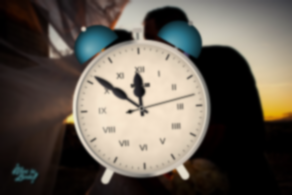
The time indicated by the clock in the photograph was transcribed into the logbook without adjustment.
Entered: 11:51:13
